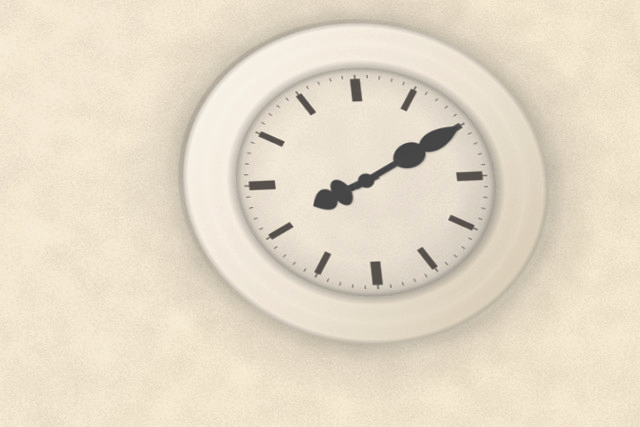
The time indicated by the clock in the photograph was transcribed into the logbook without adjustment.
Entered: 8:10
